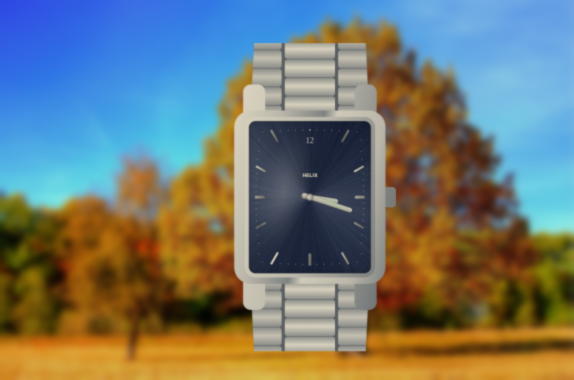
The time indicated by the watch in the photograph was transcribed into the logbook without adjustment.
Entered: 3:18
